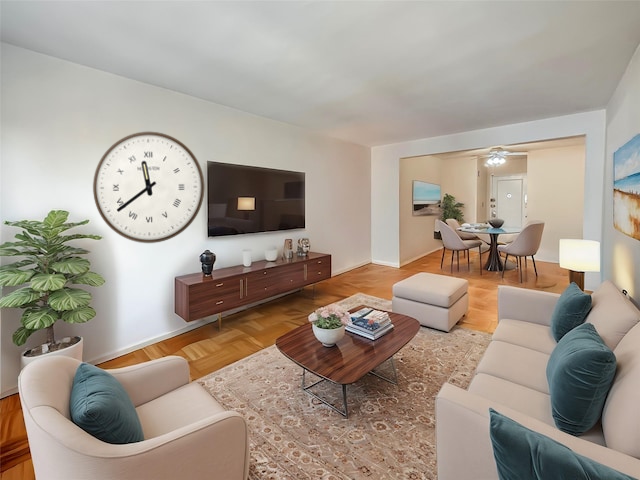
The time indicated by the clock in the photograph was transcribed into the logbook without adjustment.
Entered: 11:39
